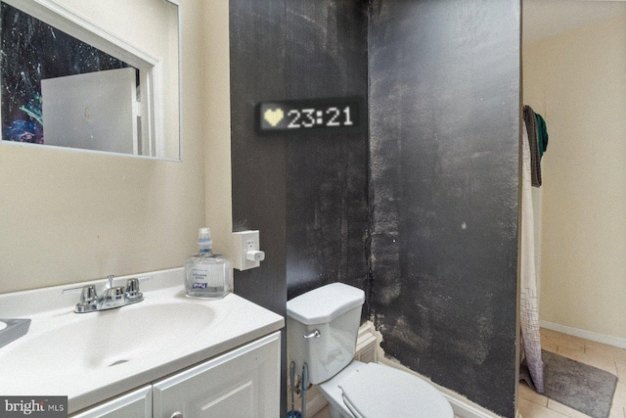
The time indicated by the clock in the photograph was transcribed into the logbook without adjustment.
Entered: 23:21
